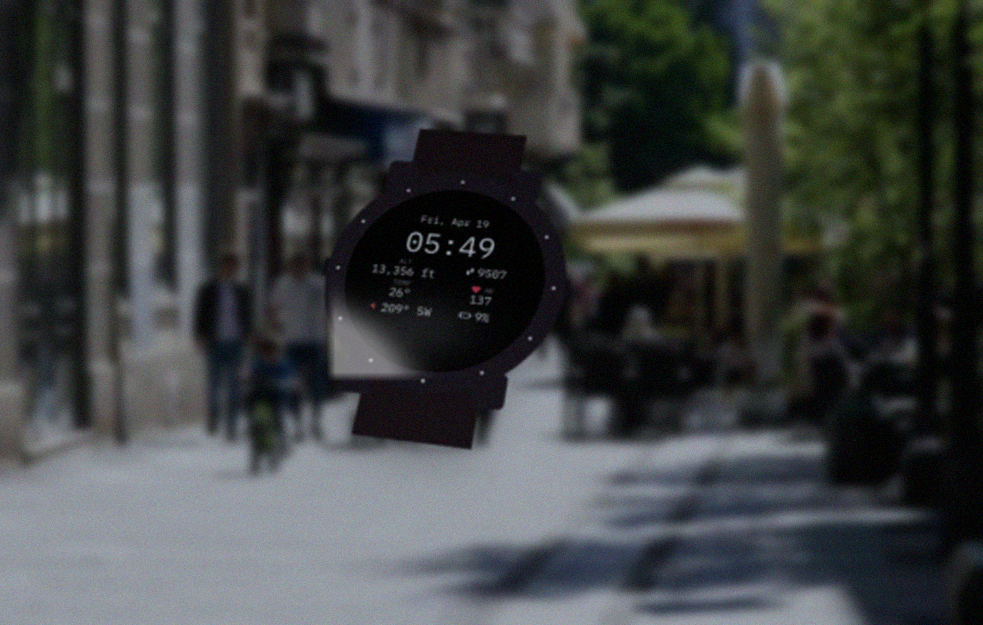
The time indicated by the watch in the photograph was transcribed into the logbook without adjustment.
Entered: 5:49
